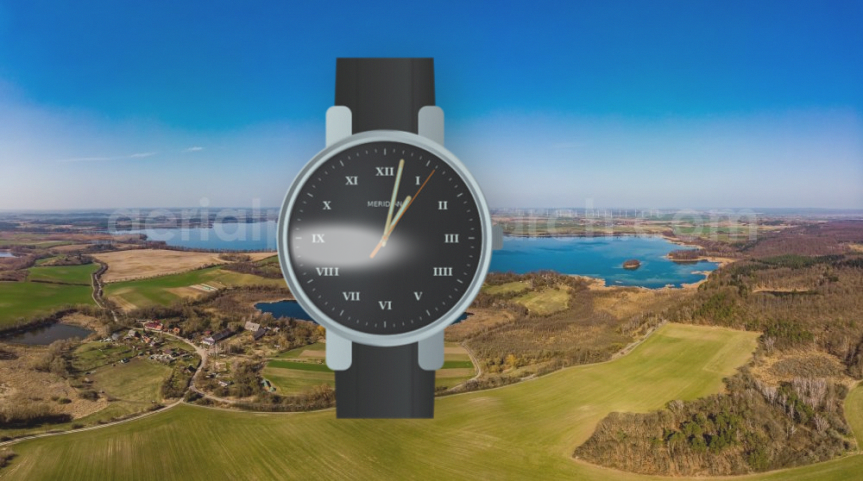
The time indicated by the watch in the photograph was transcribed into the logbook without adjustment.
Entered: 1:02:06
